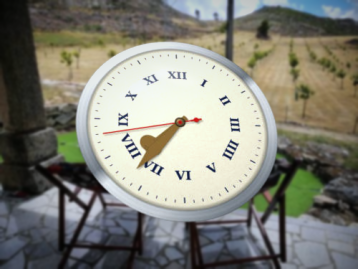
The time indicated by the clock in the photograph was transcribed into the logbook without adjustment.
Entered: 7:36:43
